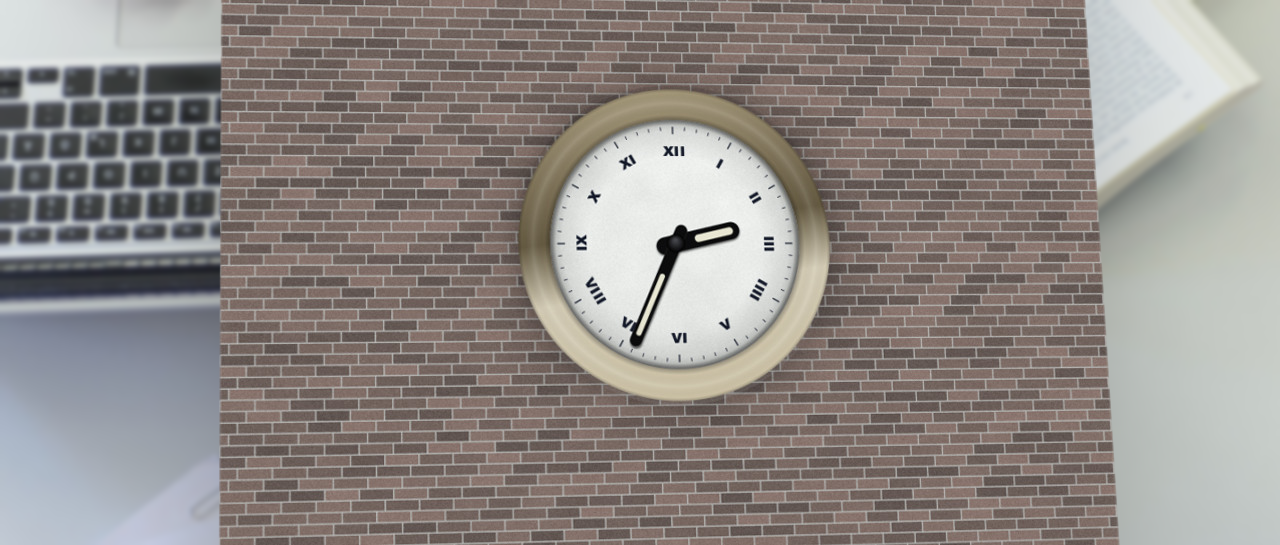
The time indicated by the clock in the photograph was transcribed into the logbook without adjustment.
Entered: 2:34
